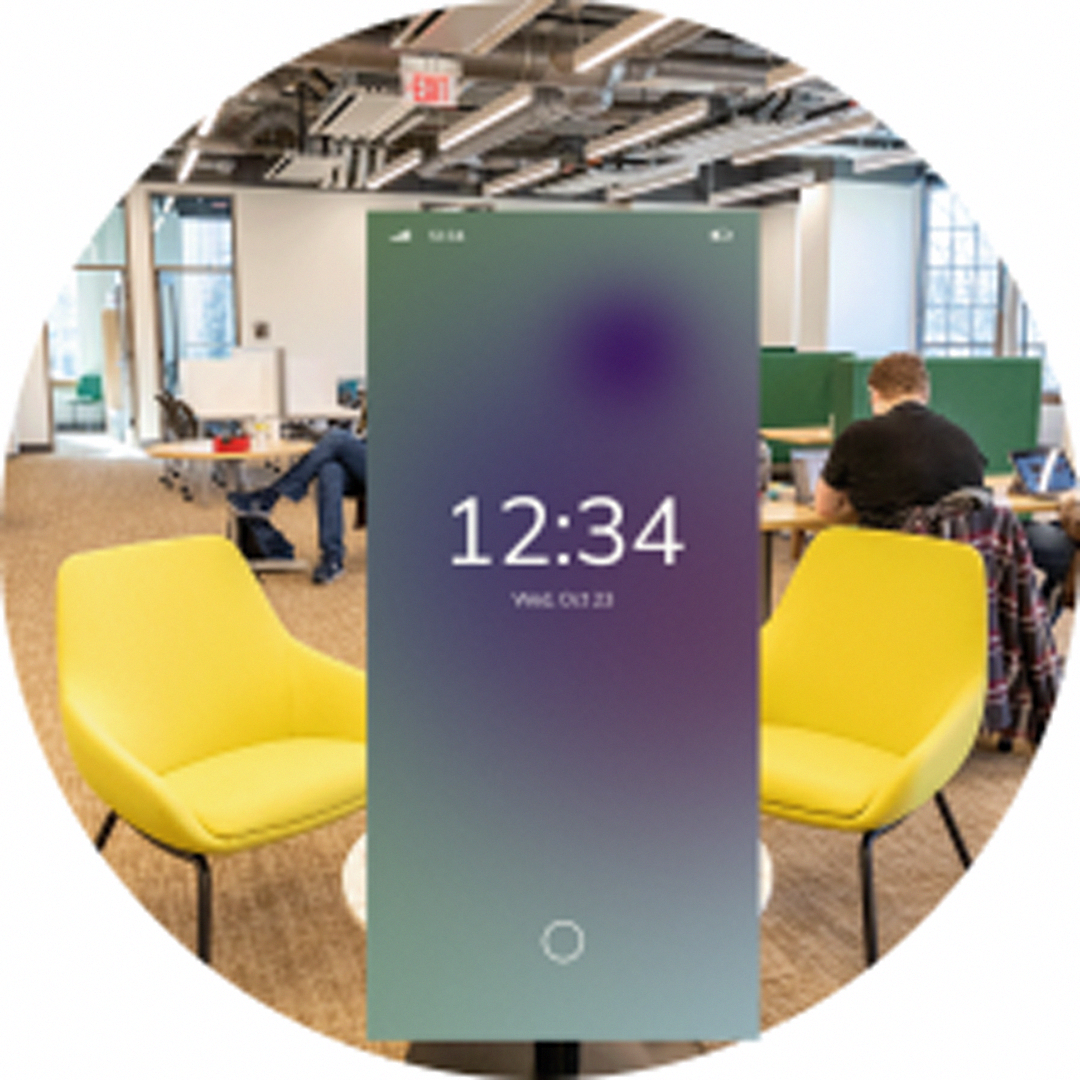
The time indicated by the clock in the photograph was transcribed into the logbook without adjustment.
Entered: 12:34
